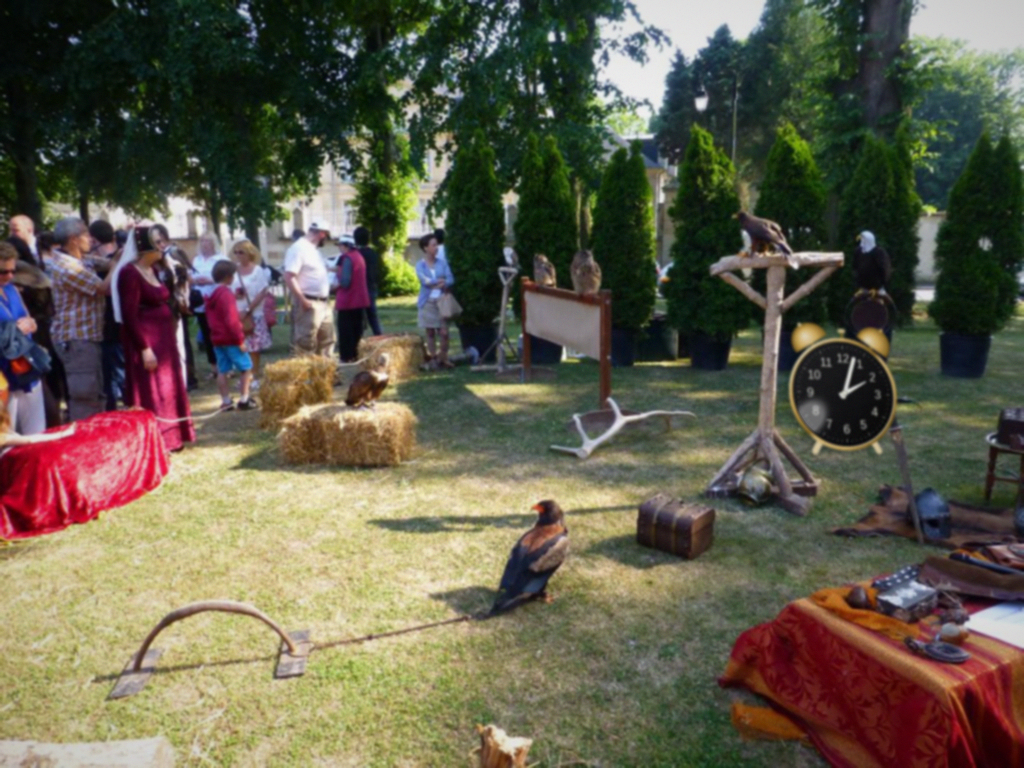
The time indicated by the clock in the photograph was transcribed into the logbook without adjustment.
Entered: 2:03
